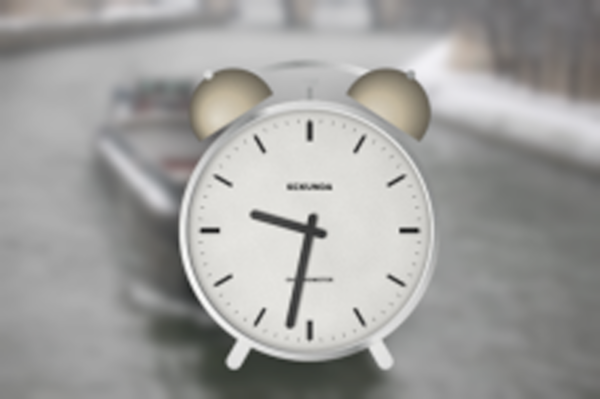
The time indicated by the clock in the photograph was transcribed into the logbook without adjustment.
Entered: 9:32
